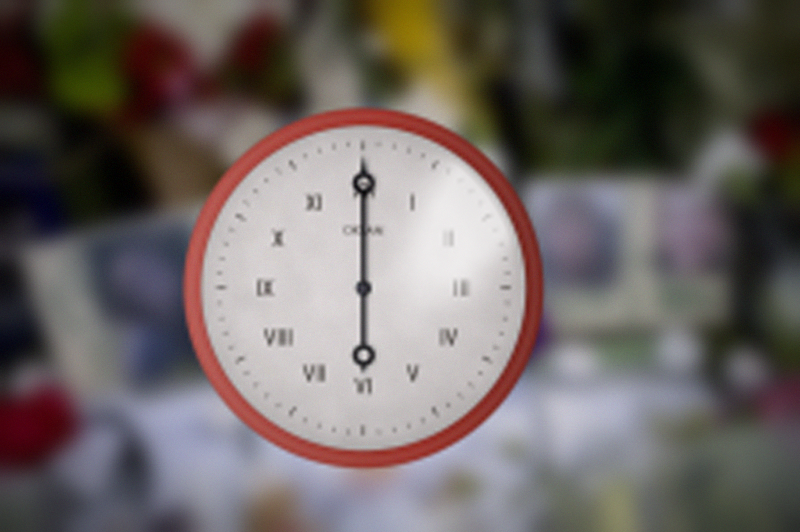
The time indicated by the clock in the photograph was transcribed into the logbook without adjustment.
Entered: 6:00
